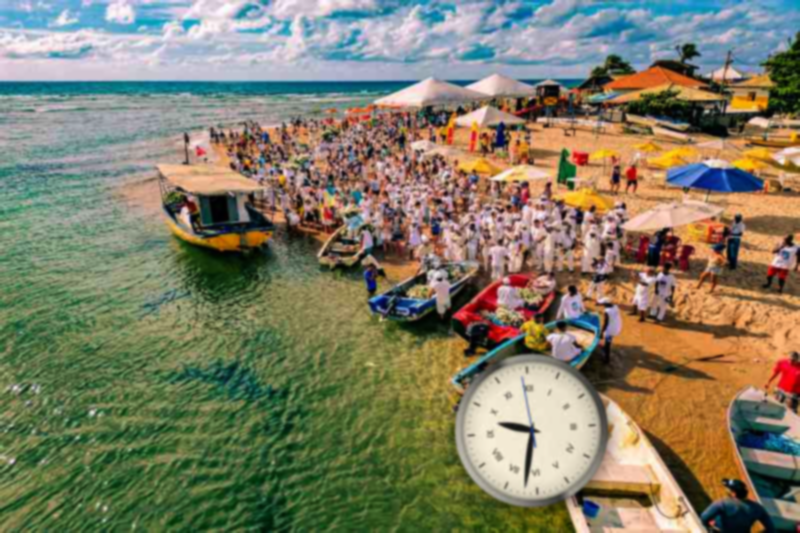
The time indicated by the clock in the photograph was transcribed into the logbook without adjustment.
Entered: 9:31:59
